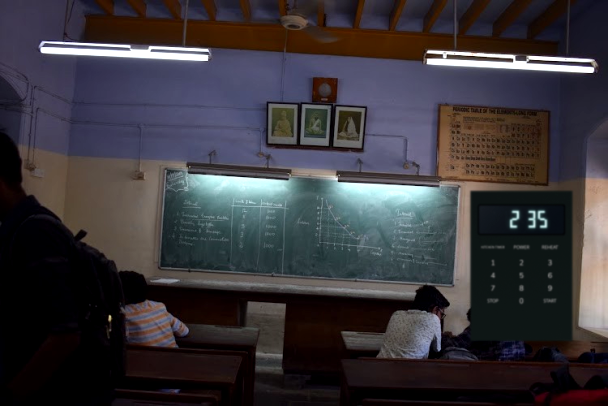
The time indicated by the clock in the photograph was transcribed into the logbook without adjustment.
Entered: 2:35
